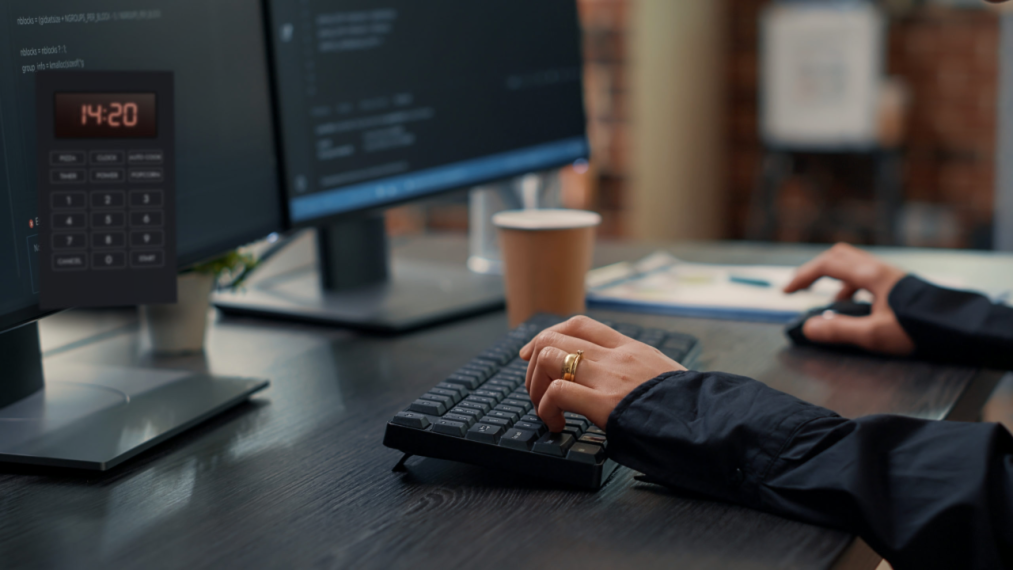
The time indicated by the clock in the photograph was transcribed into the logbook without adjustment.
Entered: 14:20
